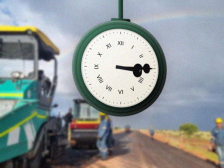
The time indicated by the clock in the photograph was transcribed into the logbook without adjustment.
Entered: 3:15
